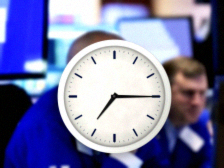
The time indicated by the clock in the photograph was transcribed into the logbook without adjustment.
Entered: 7:15
